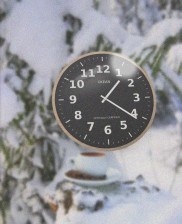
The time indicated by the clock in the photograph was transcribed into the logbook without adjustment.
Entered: 1:21
